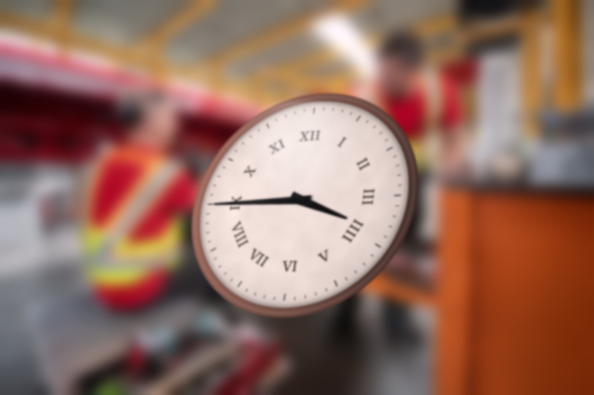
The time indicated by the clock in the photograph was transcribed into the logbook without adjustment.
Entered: 3:45
